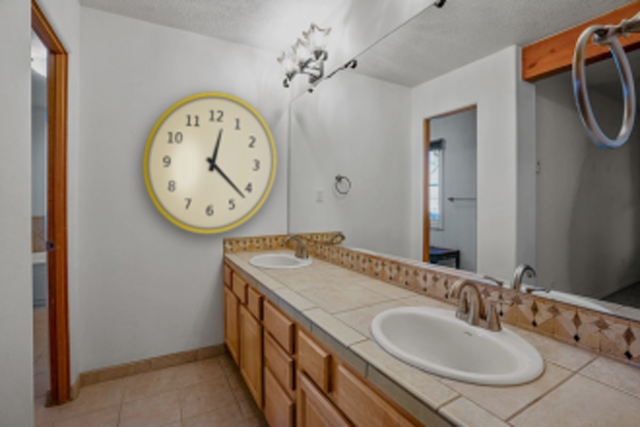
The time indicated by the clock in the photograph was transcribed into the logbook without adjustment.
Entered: 12:22
